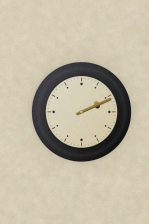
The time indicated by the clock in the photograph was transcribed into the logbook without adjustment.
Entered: 2:11
